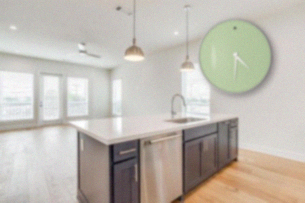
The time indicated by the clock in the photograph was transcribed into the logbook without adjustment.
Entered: 4:31
